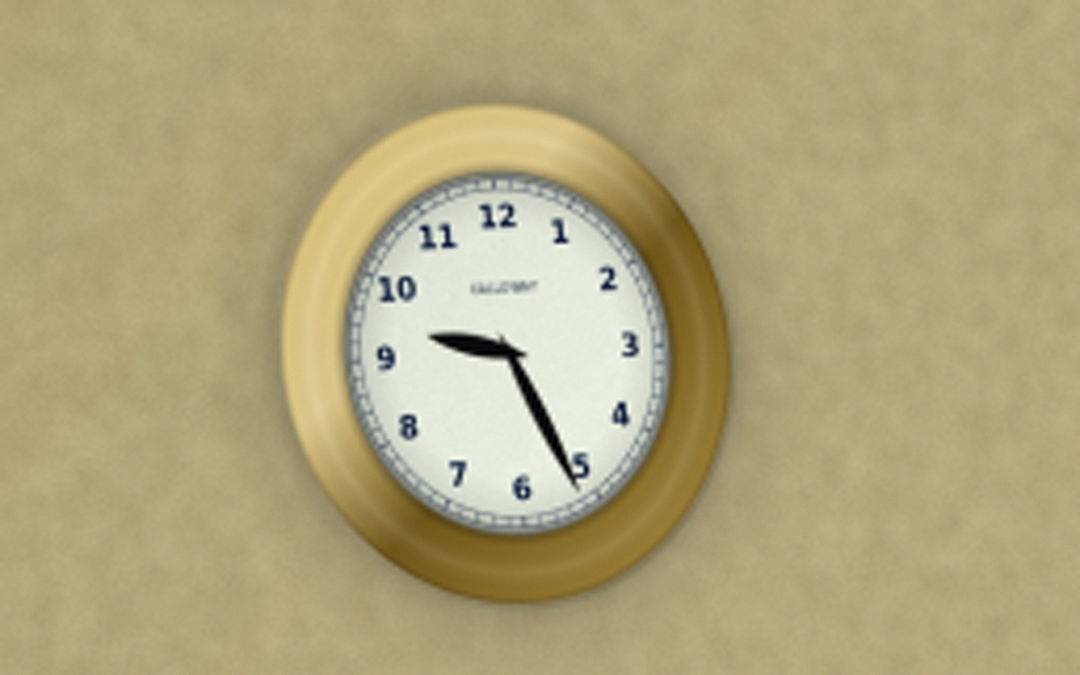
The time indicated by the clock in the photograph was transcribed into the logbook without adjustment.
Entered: 9:26
